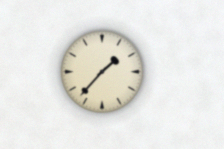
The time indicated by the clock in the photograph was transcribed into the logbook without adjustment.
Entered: 1:37
